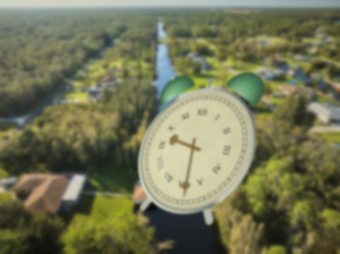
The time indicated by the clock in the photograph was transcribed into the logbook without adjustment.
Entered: 9:29
